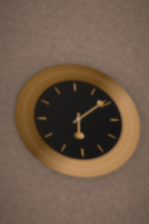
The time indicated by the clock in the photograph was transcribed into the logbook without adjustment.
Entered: 6:09
